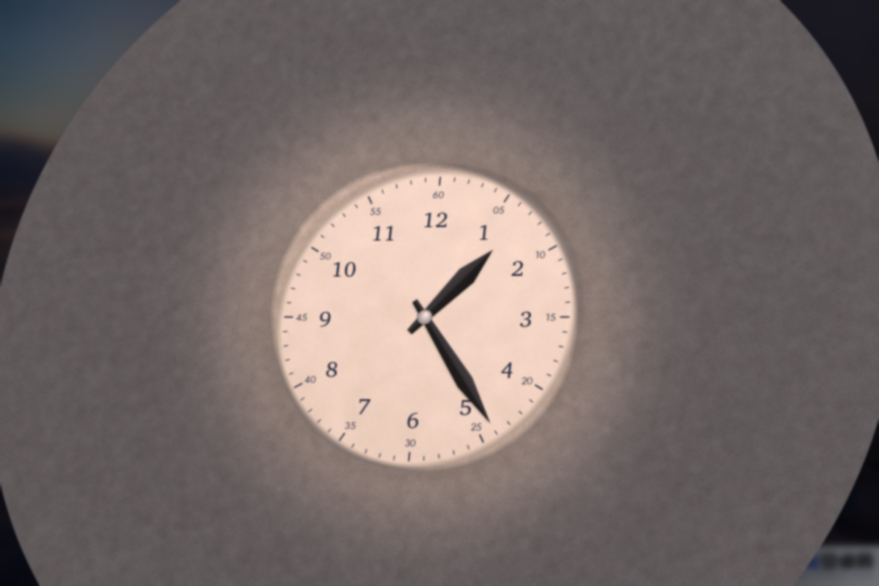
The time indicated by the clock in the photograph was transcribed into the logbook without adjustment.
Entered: 1:24
